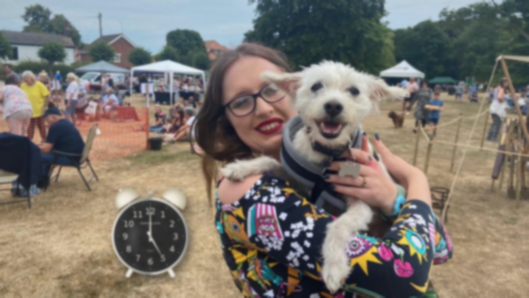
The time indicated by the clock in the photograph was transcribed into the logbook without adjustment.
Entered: 5:00
